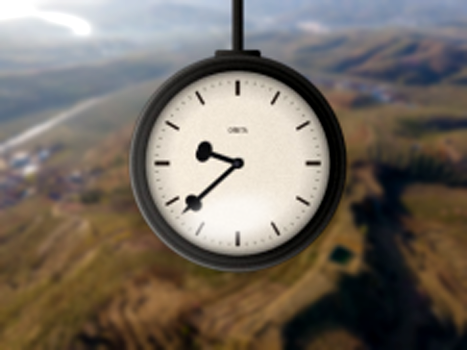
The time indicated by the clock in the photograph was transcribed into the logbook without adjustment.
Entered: 9:38
